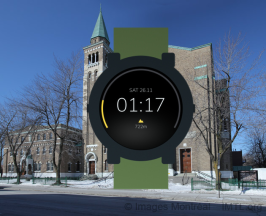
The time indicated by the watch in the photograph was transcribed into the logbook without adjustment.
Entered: 1:17
